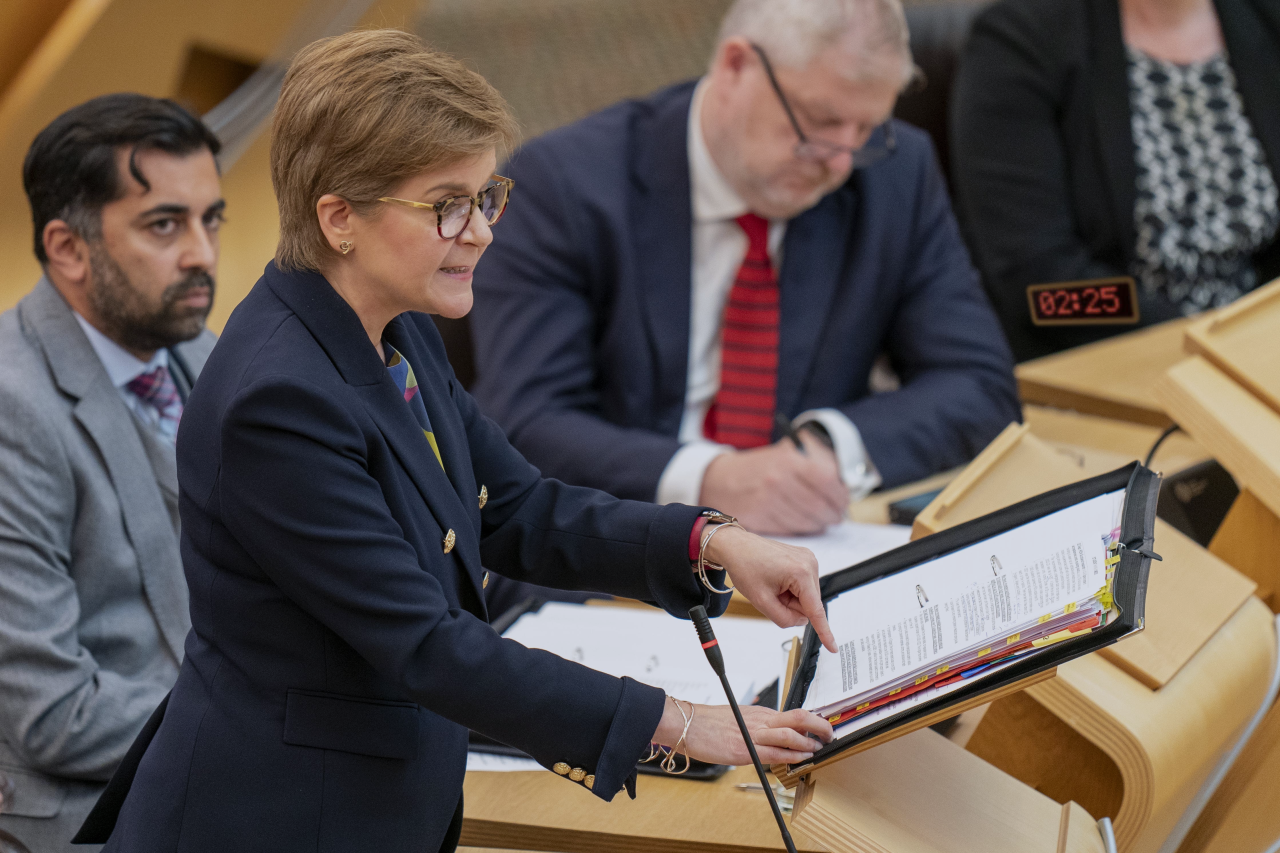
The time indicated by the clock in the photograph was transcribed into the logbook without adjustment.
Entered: 2:25
